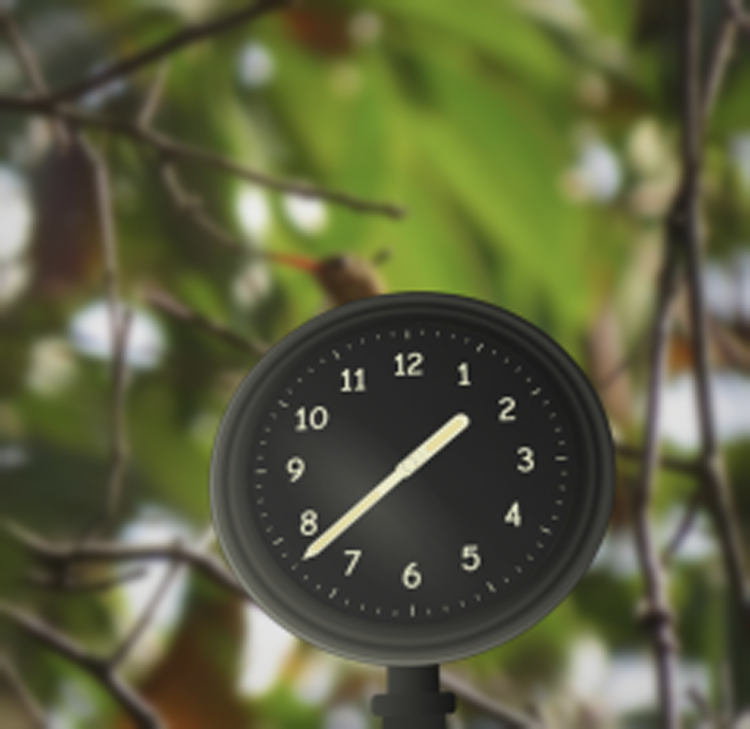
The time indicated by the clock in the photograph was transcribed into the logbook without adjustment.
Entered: 1:38
